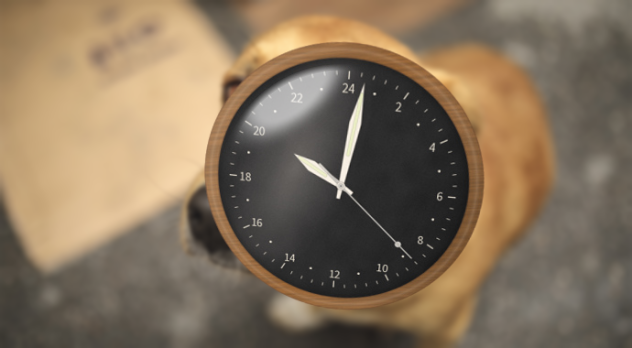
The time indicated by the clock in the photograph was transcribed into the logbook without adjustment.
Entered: 20:01:22
